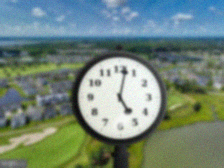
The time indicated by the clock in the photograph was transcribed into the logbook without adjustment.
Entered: 5:02
